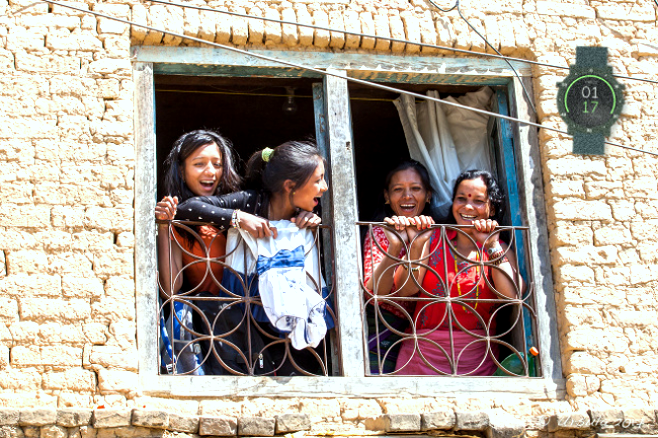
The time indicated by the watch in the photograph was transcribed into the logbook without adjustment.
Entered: 1:17
